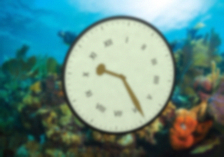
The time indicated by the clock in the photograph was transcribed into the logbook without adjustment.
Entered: 10:29
